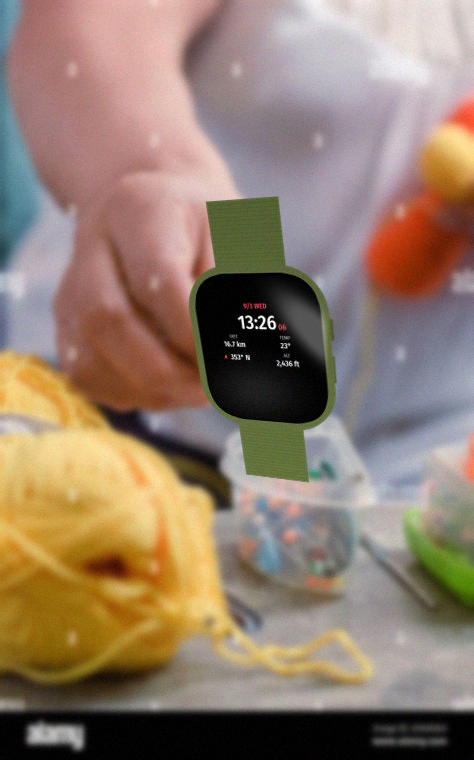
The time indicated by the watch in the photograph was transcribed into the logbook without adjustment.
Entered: 13:26
